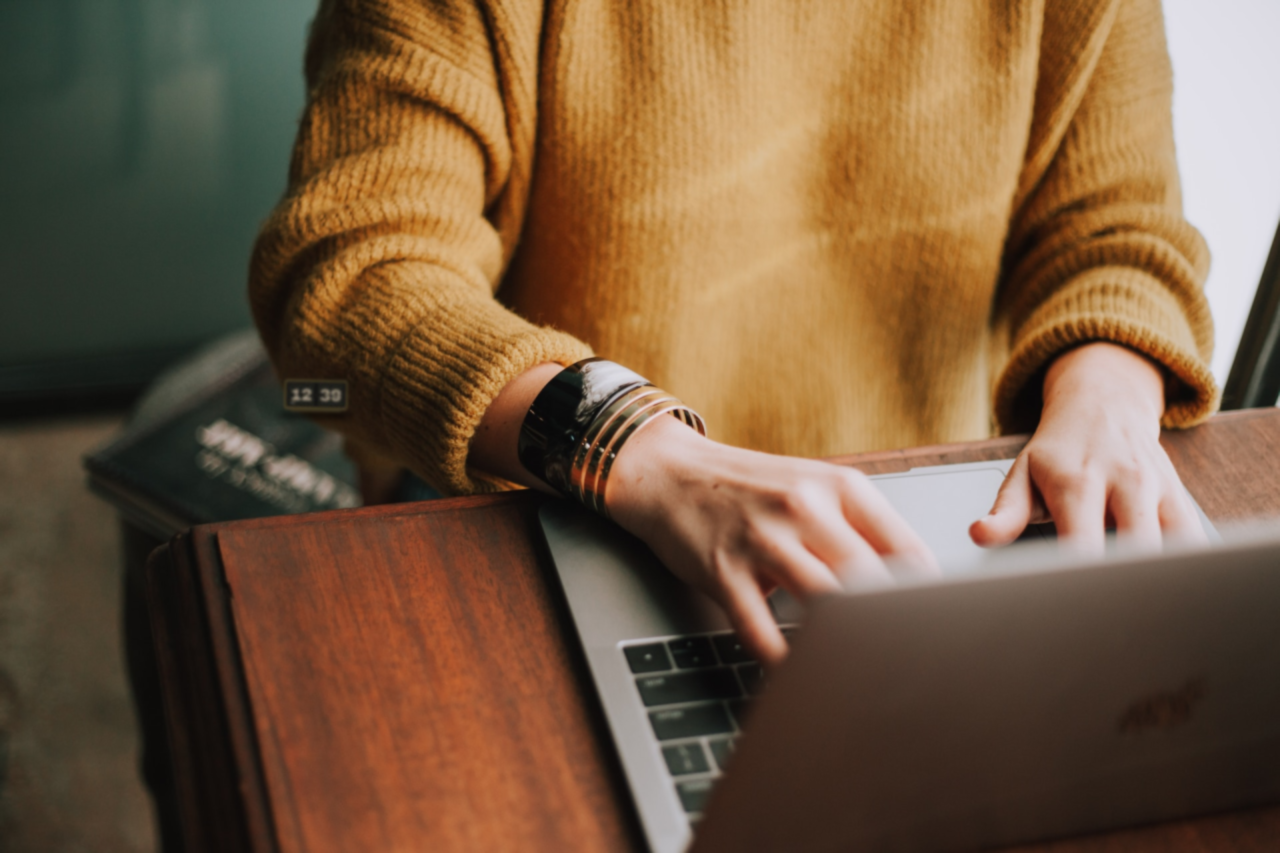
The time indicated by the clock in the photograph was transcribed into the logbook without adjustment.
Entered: 12:39
